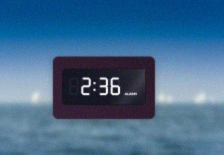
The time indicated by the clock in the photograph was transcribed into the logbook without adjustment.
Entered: 2:36
